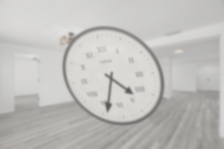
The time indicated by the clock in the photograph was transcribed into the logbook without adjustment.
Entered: 4:34
